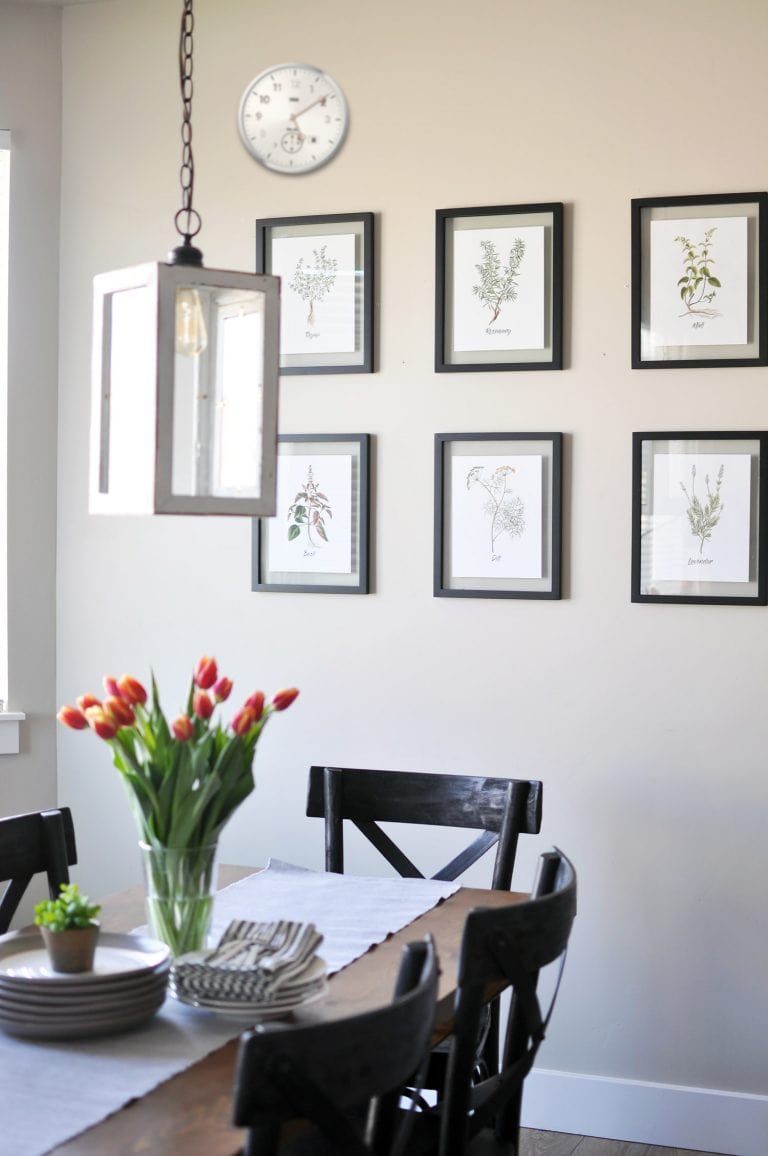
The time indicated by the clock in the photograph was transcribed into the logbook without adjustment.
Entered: 5:09
